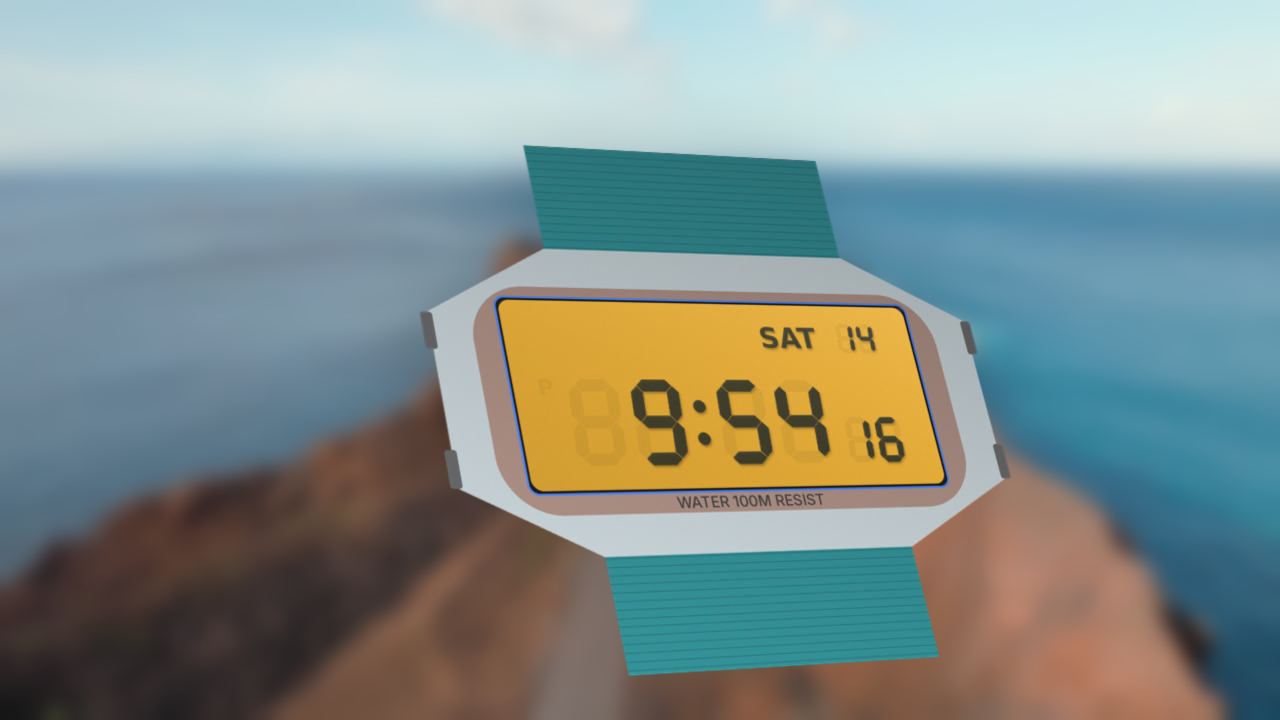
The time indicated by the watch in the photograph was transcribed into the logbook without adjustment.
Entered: 9:54:16
